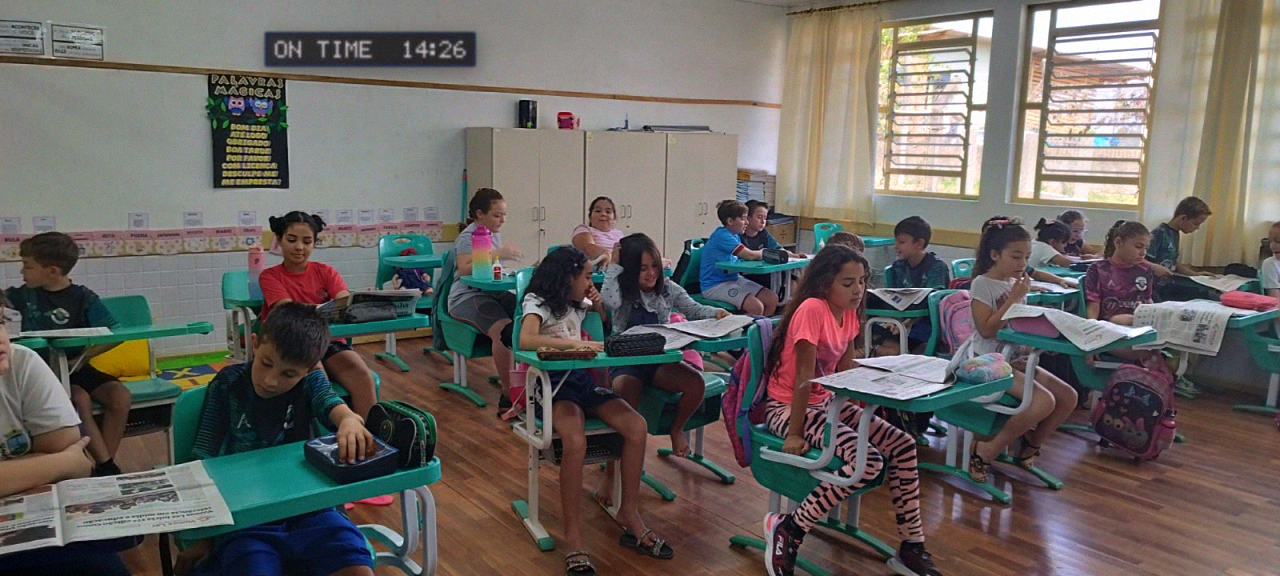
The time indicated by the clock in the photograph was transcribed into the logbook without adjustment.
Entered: 14:26
